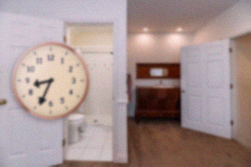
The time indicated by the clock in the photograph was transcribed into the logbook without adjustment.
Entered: 8:34
